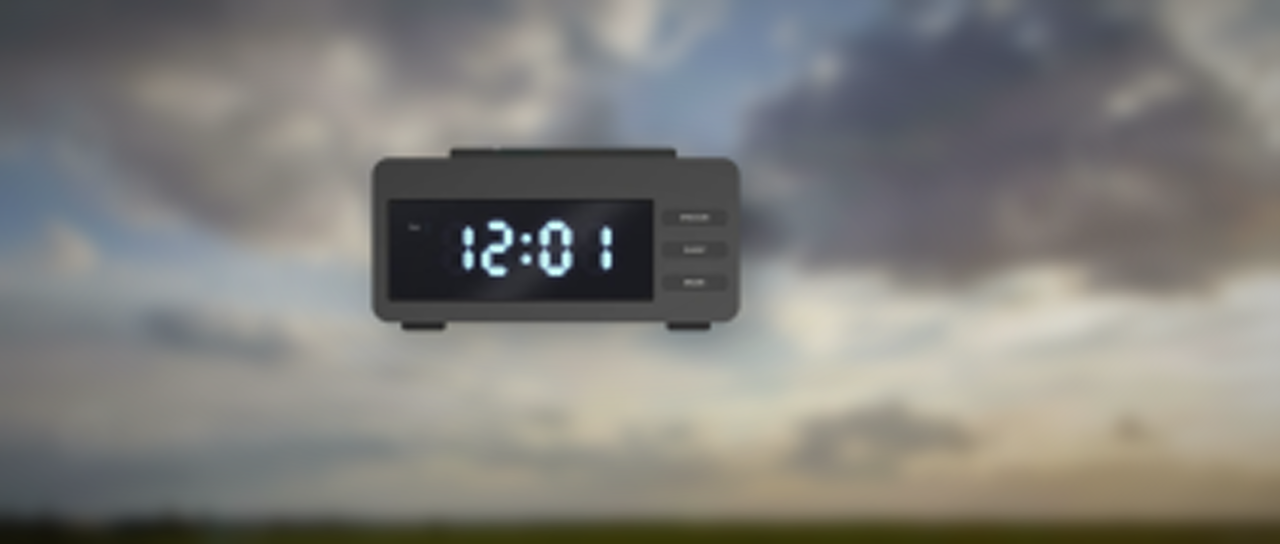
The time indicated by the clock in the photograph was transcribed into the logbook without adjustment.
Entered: 12:01
